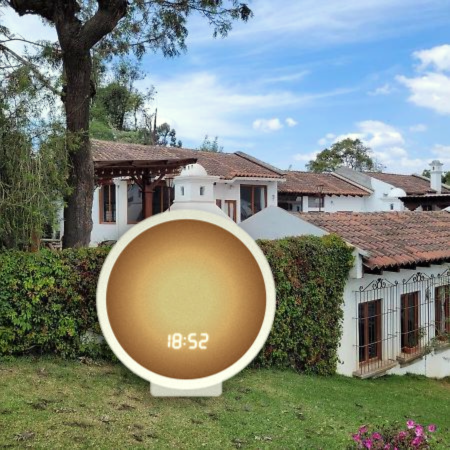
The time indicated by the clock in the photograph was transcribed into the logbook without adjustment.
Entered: 18:52
